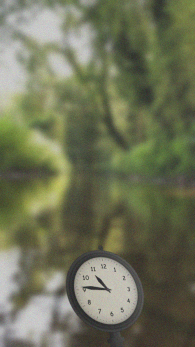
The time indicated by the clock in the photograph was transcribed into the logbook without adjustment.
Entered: 10:46
